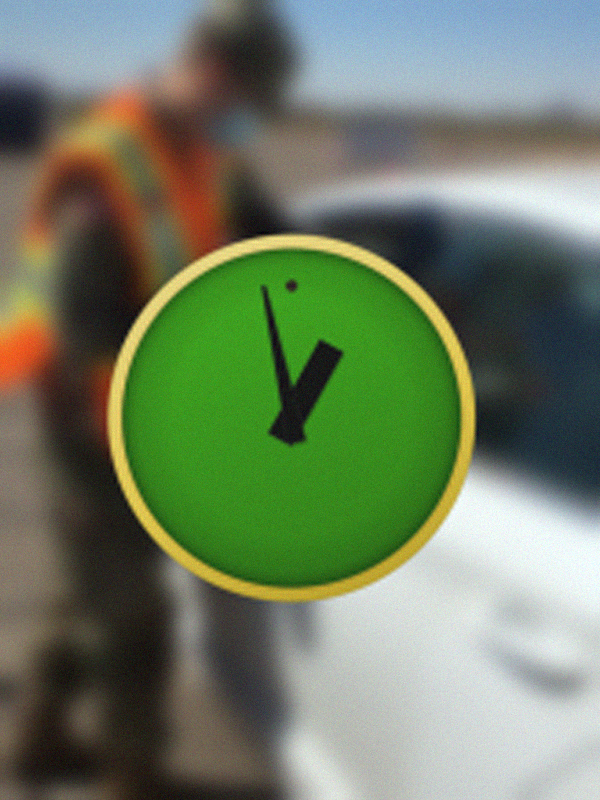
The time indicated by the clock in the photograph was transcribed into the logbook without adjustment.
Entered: 12:58
